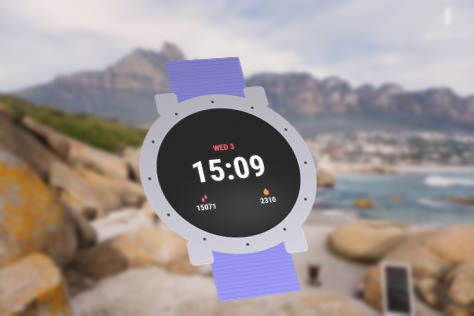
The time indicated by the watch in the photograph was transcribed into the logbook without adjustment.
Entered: 15:09
